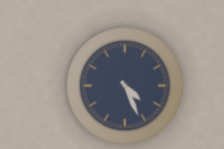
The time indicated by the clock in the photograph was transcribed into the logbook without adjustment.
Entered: 4:26
